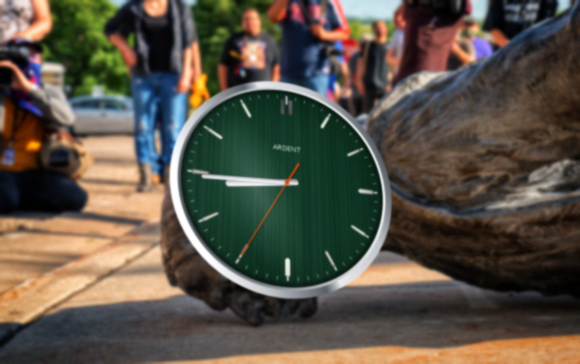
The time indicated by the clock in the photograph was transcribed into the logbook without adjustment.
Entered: 8:44:35
